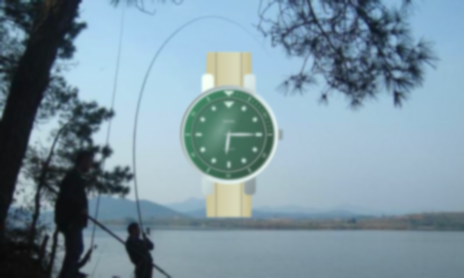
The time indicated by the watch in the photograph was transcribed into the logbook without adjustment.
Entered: 6:15
